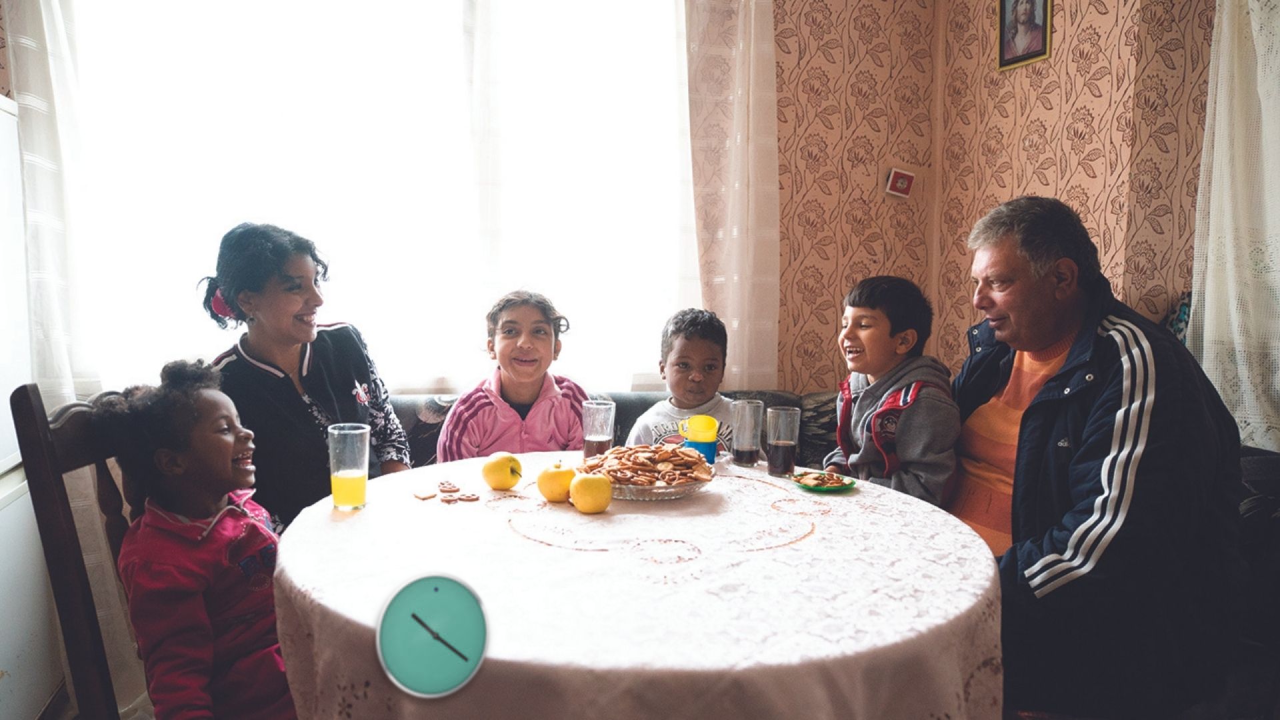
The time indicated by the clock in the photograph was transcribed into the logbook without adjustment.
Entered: 10:21
